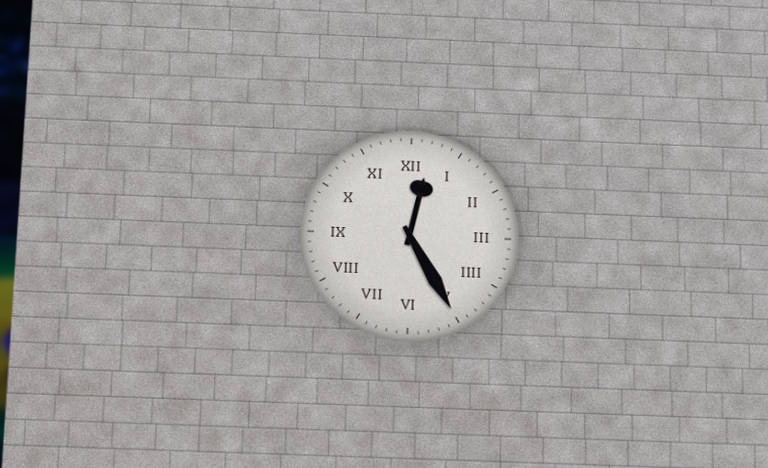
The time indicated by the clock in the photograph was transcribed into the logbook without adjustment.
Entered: 12:25
